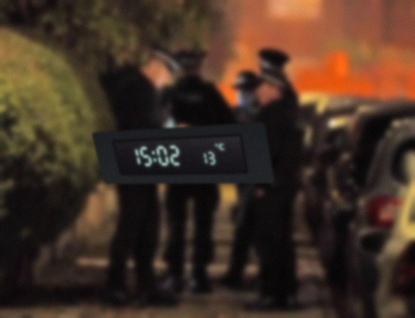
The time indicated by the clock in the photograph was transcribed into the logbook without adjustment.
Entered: 15:02
